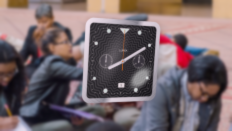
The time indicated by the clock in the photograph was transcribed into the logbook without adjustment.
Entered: 8:10
